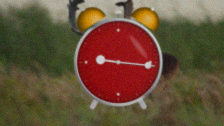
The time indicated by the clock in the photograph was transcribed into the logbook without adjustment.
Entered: 9:16
